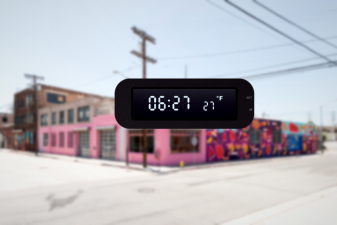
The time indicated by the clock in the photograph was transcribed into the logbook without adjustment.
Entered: 6:27
